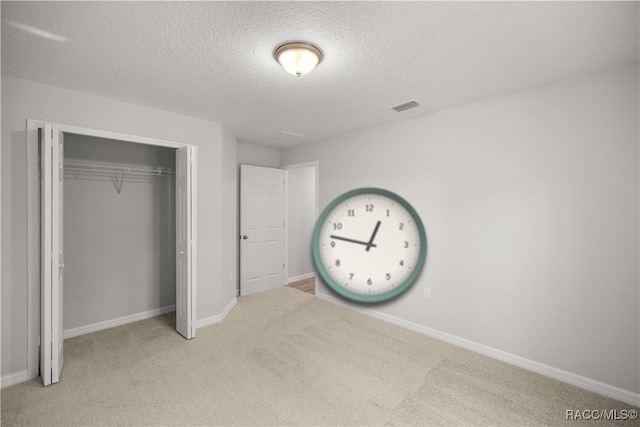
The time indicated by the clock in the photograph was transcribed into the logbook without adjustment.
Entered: 12:47
